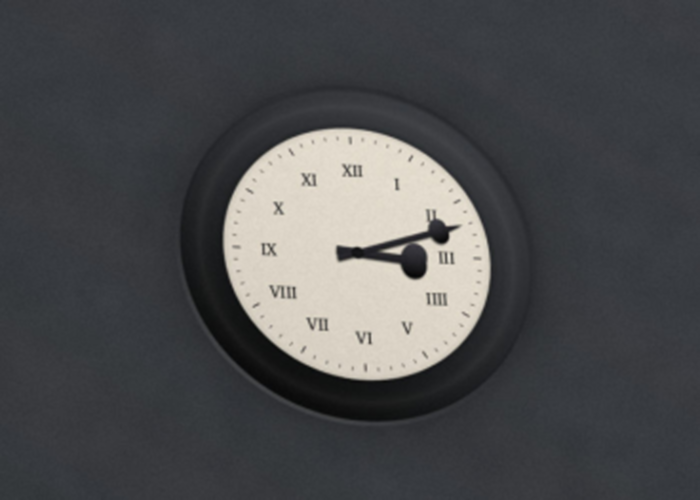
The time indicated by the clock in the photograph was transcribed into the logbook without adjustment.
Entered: 3:12
